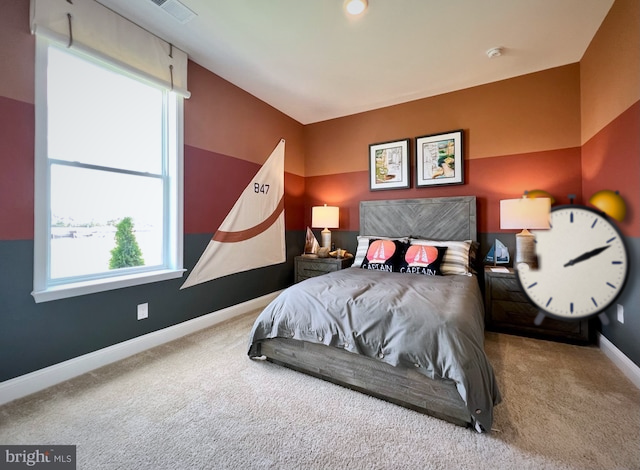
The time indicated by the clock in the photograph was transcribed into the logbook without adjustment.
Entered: 2:11
